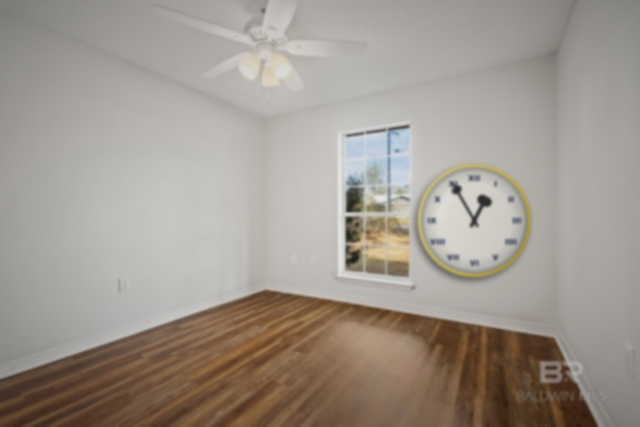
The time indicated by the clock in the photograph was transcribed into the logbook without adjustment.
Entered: 12:55
